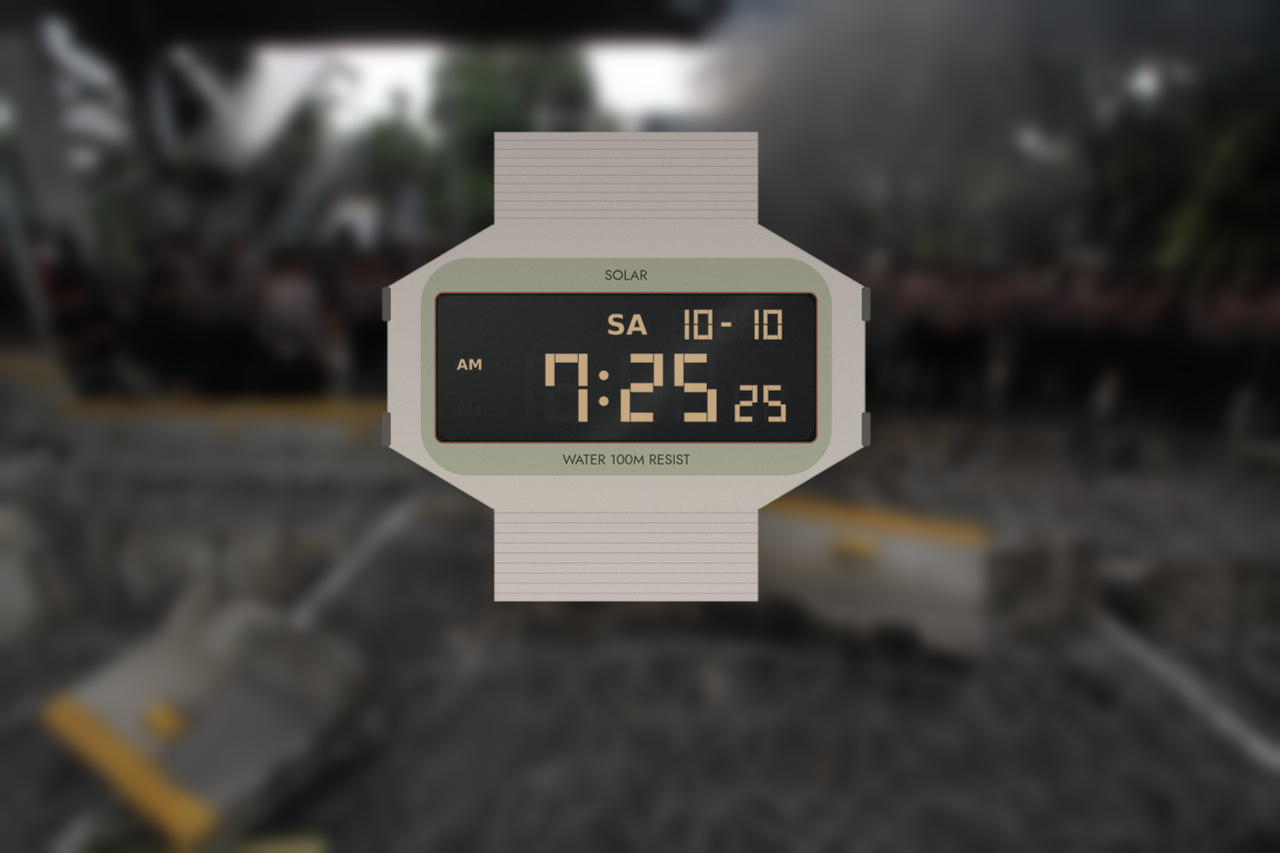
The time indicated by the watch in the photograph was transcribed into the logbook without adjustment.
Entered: 7:25:25
